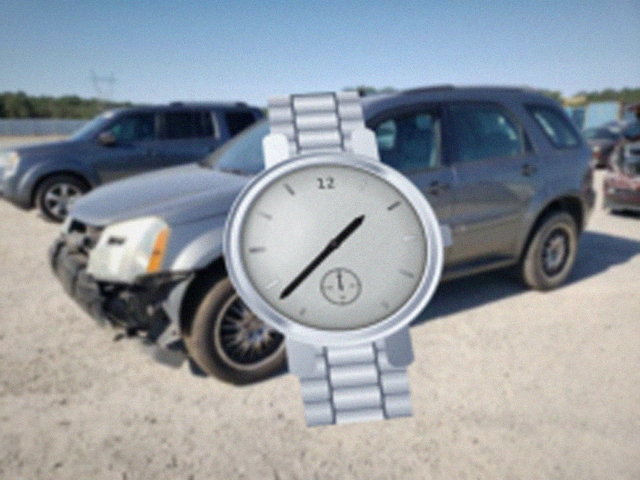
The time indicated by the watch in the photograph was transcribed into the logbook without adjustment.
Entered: 1:38
